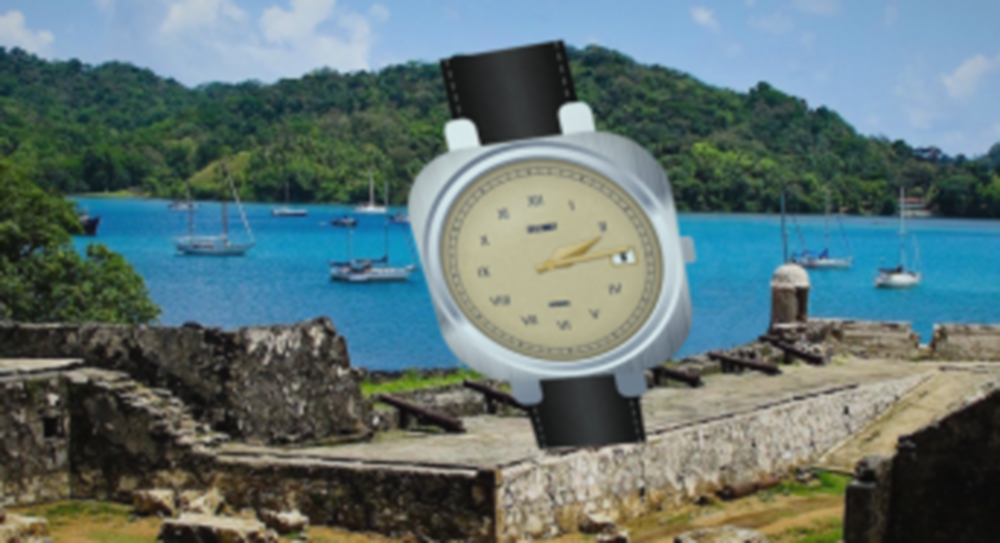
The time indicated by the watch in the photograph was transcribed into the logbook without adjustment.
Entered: 2:14
